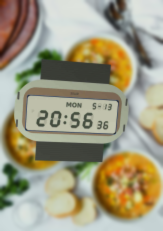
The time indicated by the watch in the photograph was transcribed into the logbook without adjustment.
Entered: 20:56
